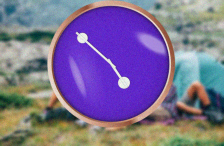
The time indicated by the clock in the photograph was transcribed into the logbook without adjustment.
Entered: 4:52
